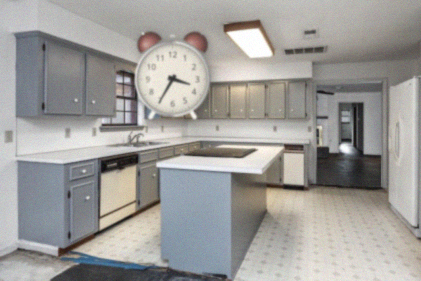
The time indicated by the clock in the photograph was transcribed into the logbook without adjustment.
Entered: 3:35
